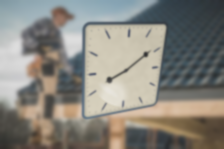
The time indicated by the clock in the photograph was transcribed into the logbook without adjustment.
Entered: 8:09
